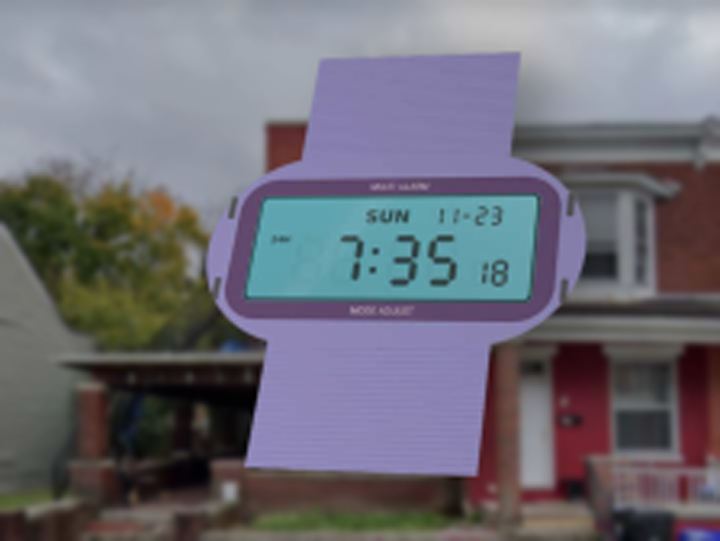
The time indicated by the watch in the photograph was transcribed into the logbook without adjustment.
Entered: 7:35:18
